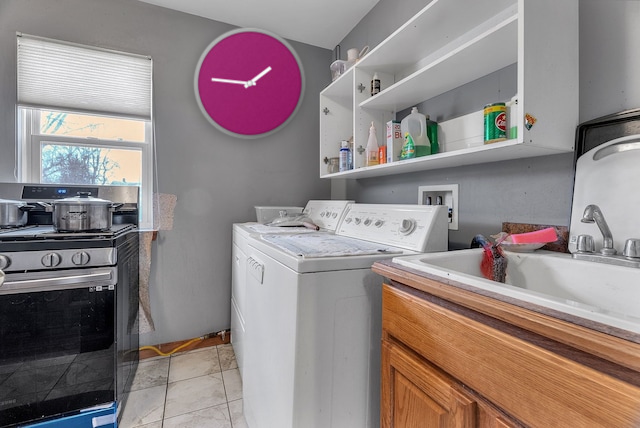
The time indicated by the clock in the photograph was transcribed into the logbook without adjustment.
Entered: 1:46
